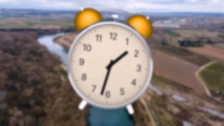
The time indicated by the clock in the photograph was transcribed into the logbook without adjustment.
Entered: 1:32
